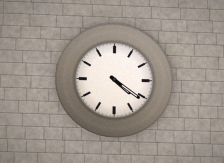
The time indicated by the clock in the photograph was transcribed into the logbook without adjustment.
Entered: 4:21
